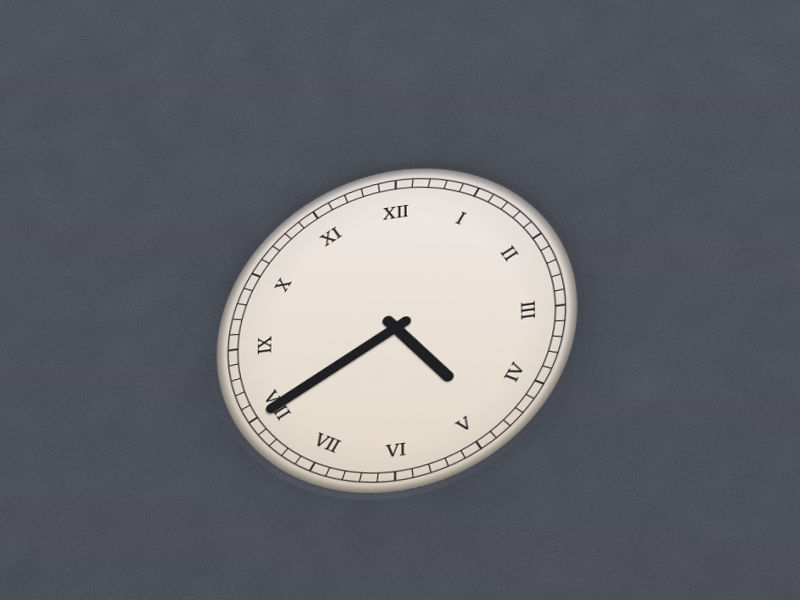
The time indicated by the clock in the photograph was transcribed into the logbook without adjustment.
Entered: 4:40
